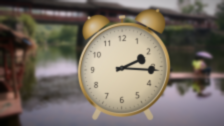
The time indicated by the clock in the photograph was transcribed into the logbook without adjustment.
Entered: 2:16
